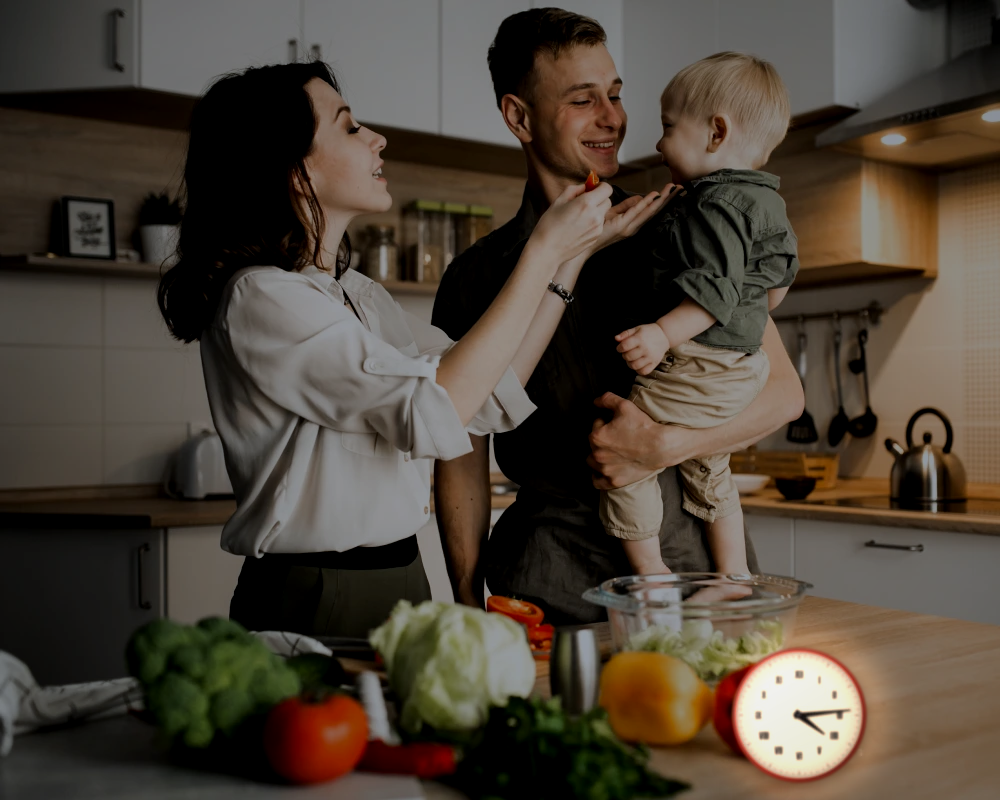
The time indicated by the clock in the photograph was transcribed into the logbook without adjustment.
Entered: 4:14
